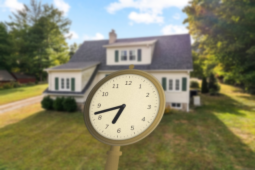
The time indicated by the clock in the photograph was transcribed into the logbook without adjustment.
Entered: 6:42
